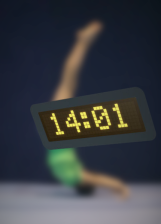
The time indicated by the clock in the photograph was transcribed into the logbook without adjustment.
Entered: 14:01
